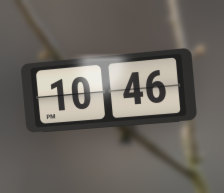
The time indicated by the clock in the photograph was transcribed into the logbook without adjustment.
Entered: 10:46
